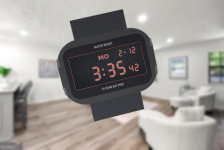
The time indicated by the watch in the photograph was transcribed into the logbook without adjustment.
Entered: 3:35:42
